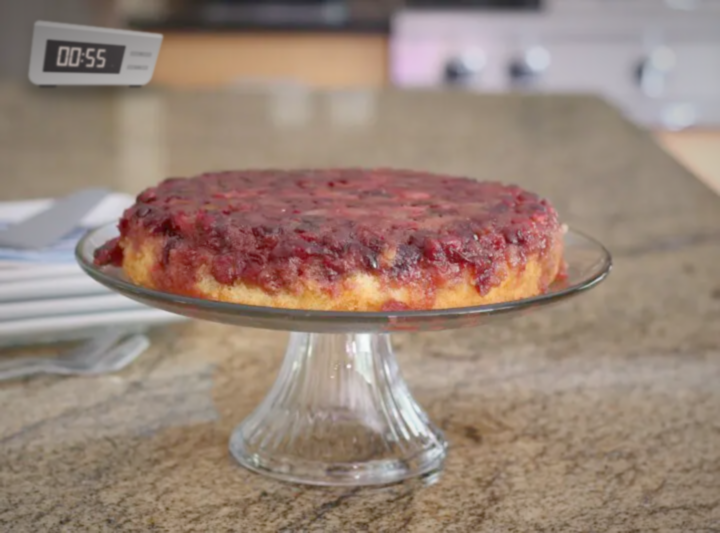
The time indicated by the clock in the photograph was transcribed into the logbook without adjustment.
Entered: 0:55
